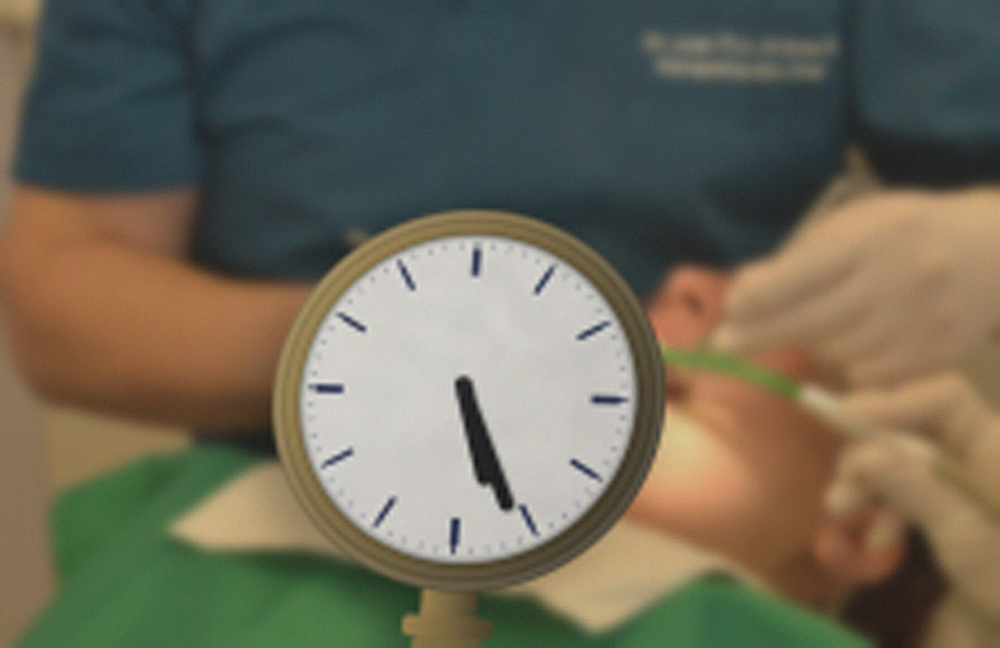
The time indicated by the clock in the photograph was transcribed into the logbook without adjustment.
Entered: 5:26
